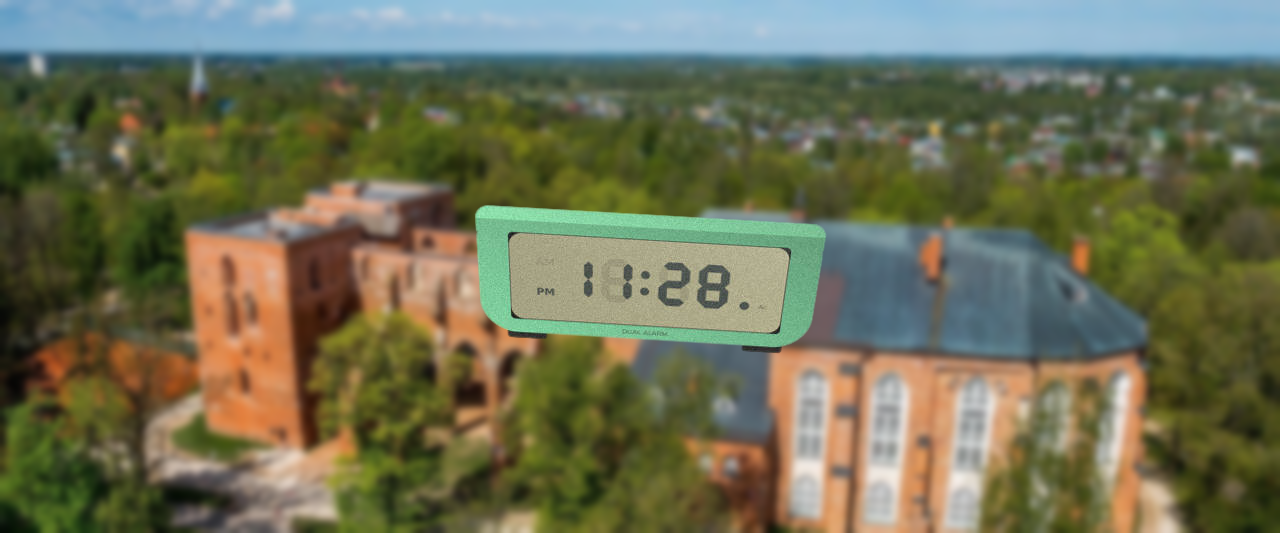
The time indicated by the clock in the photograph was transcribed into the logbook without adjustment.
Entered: 11:28
